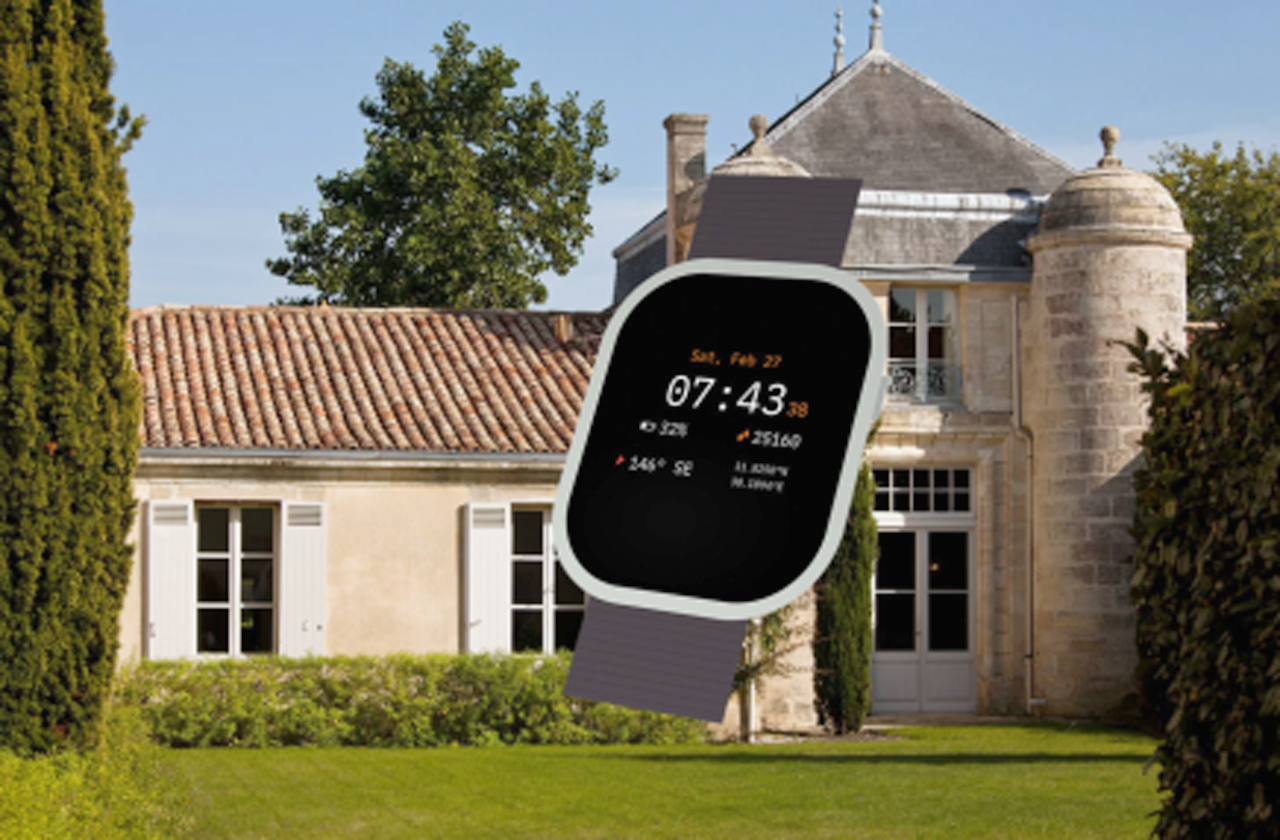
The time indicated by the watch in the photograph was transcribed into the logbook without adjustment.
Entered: 7:43
